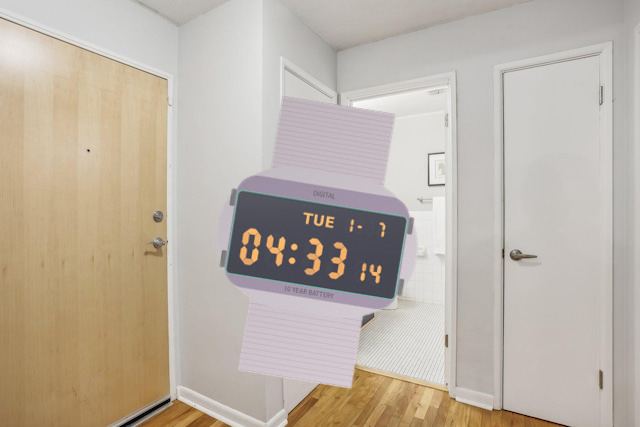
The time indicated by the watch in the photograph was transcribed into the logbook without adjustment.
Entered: 4:33:14
